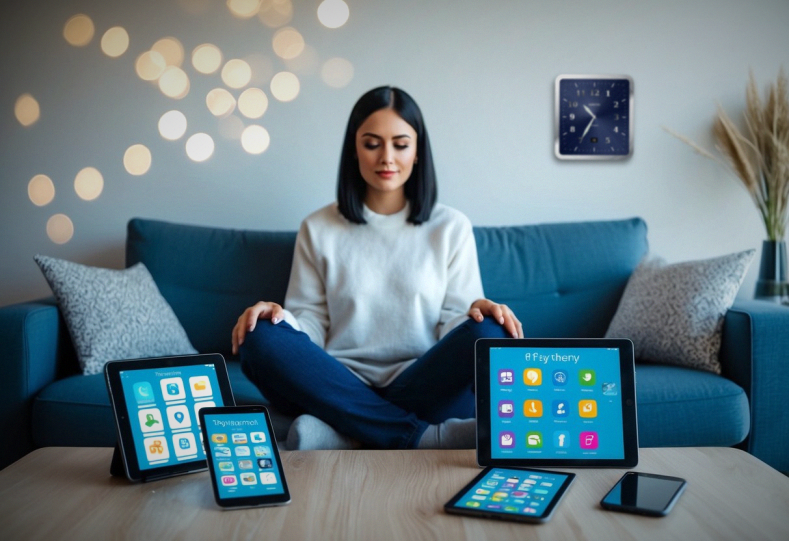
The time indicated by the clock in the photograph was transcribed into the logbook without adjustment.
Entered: 10:35
